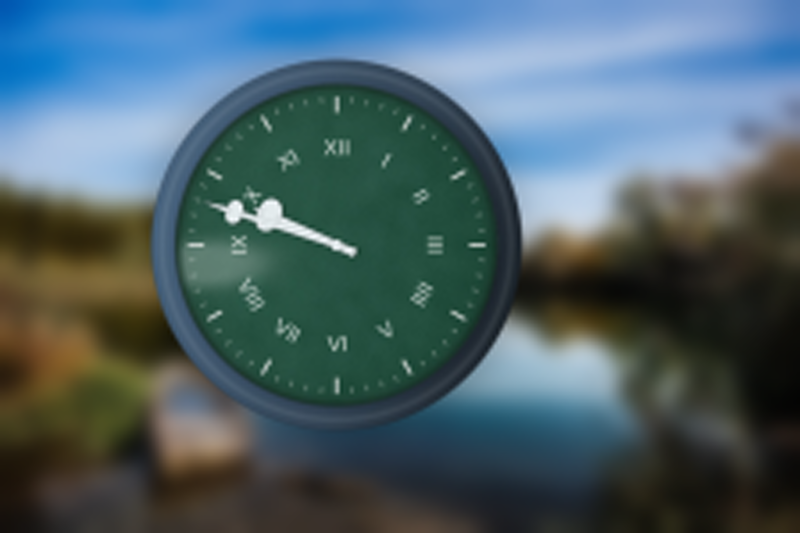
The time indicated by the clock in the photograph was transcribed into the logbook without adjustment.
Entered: 9:48
